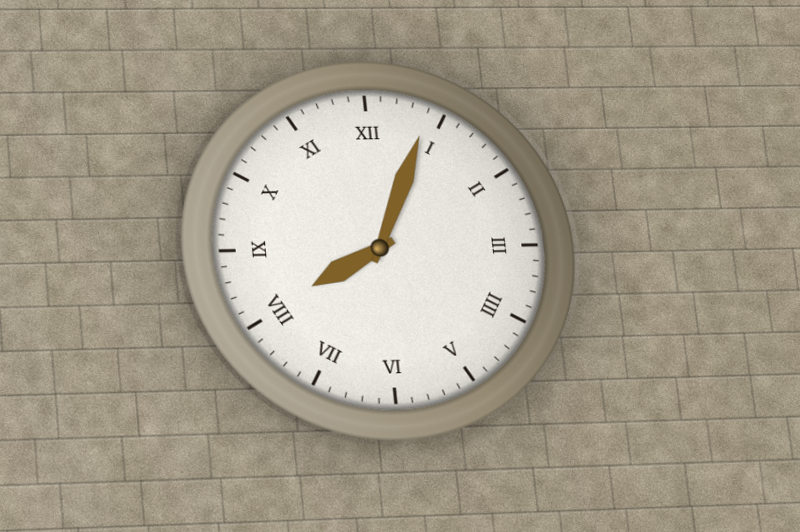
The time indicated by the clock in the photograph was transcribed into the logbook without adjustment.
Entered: 8:04
